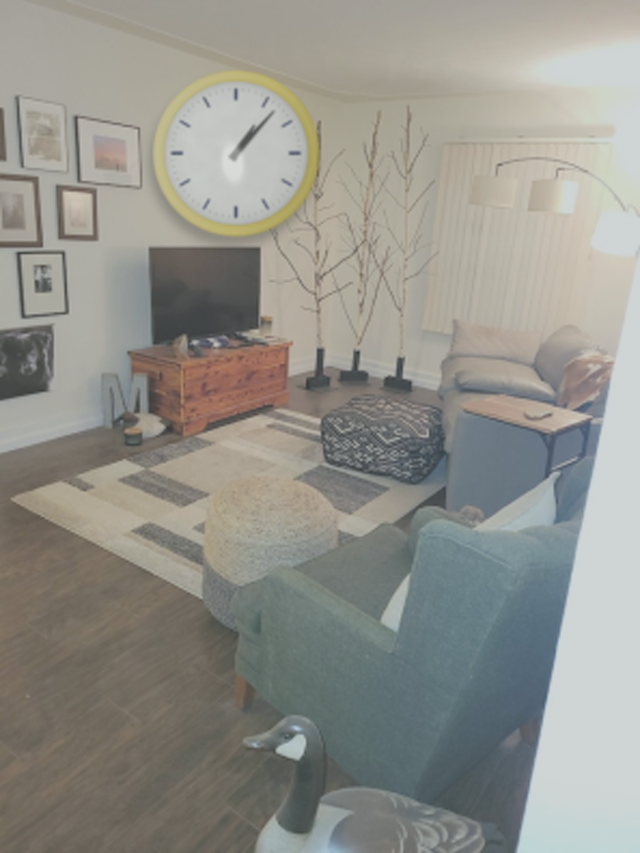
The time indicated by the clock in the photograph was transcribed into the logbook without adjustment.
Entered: 1:07
